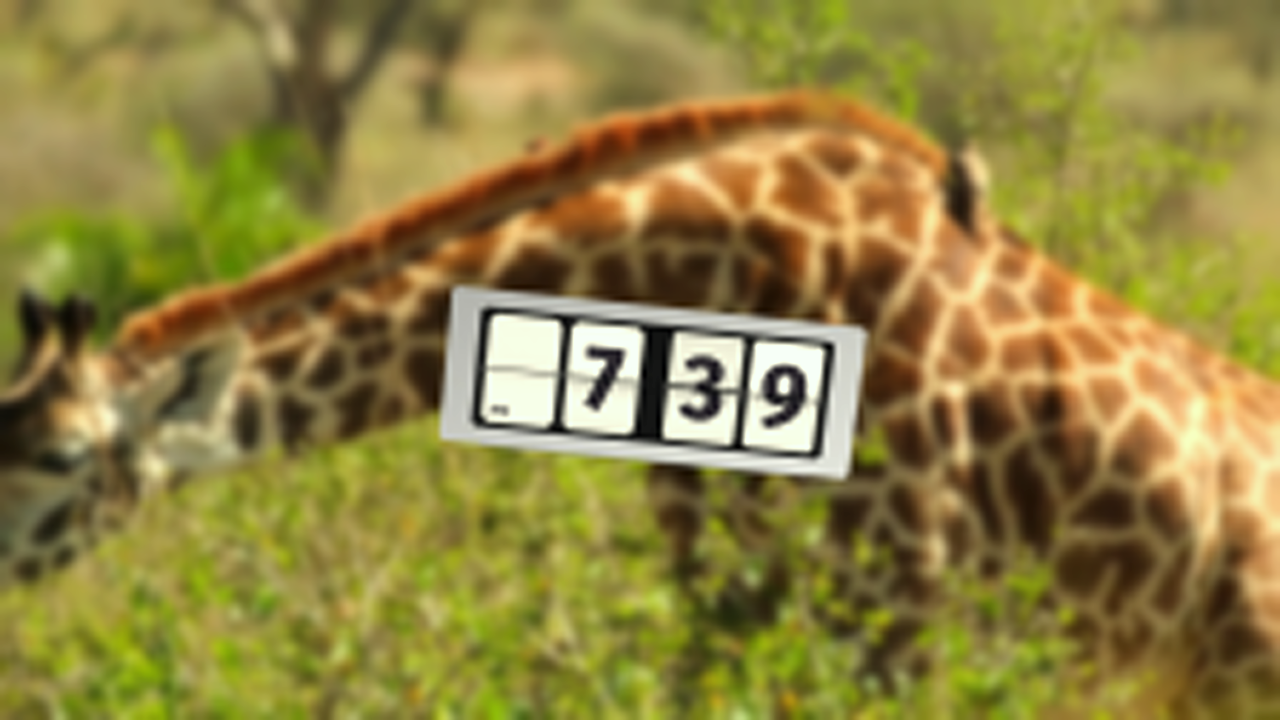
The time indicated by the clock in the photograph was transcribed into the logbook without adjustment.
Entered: 7:39
